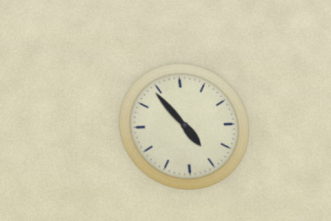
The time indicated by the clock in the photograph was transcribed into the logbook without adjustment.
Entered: 4:54
